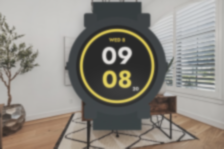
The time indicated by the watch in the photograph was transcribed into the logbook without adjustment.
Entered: 9:08
